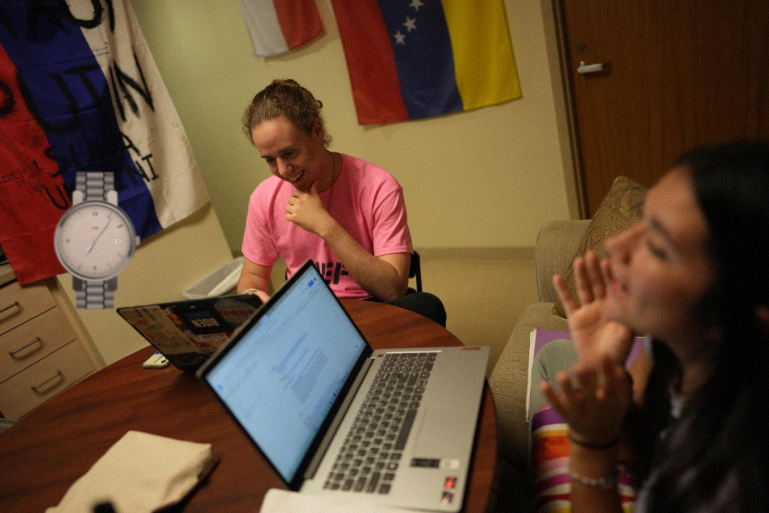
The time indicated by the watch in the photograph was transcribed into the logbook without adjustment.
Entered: 7:06
